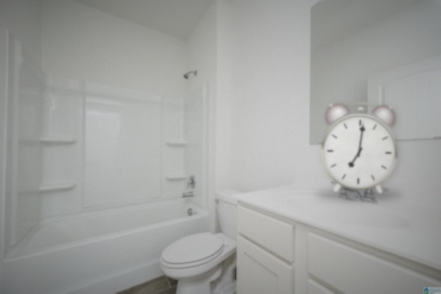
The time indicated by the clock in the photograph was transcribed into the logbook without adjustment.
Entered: 7:01
